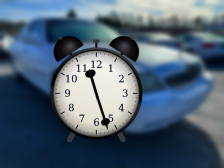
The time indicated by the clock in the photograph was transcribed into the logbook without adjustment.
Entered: 11:27
